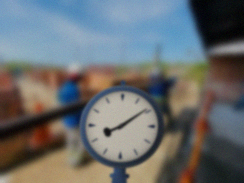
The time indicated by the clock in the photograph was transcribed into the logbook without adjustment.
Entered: 8:09
